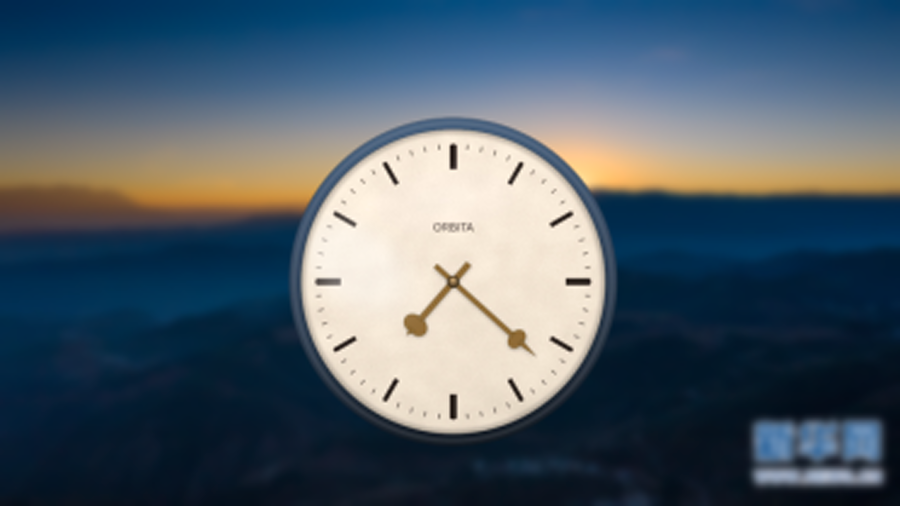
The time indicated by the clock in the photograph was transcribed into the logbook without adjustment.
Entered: 7:22
